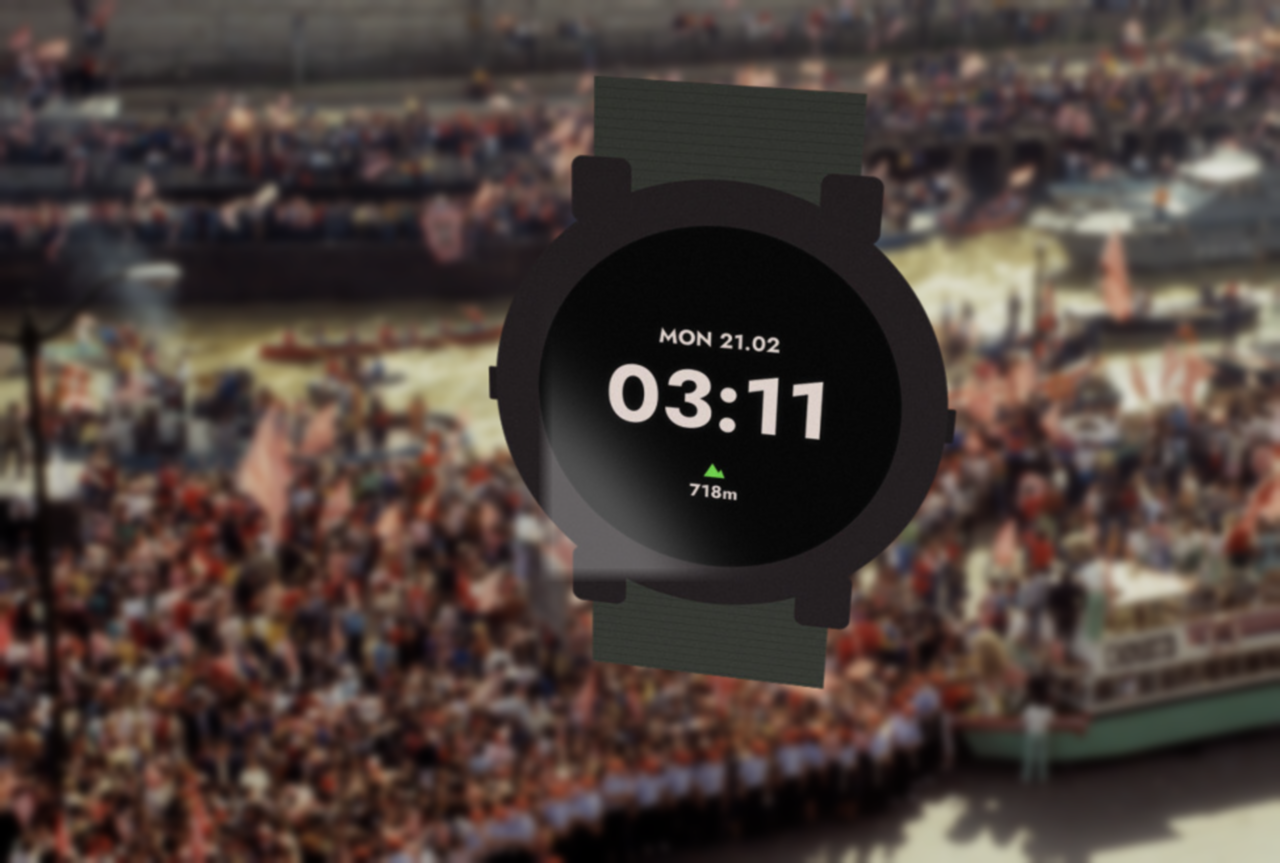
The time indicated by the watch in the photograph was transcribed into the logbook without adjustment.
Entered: 3:11
